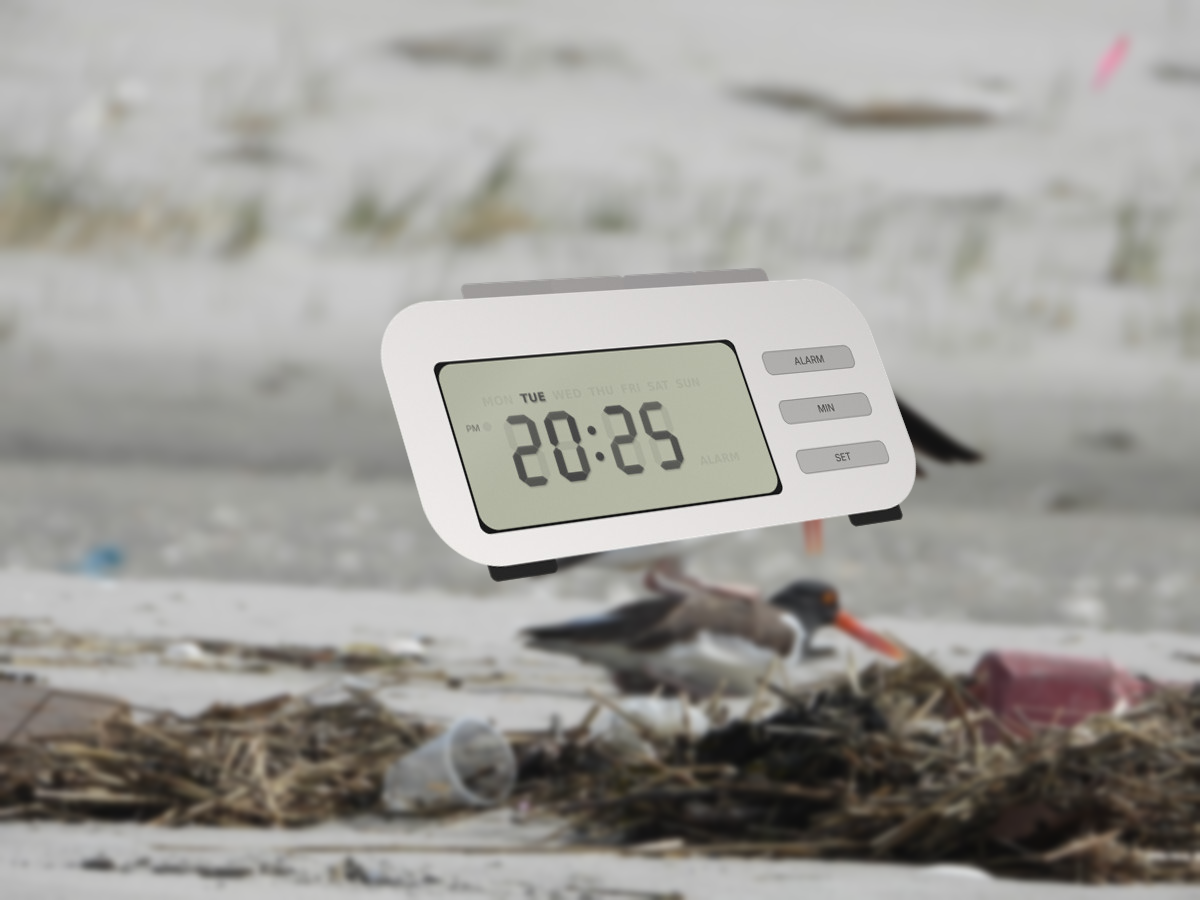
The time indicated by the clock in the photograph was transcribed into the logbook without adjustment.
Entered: 20:25
